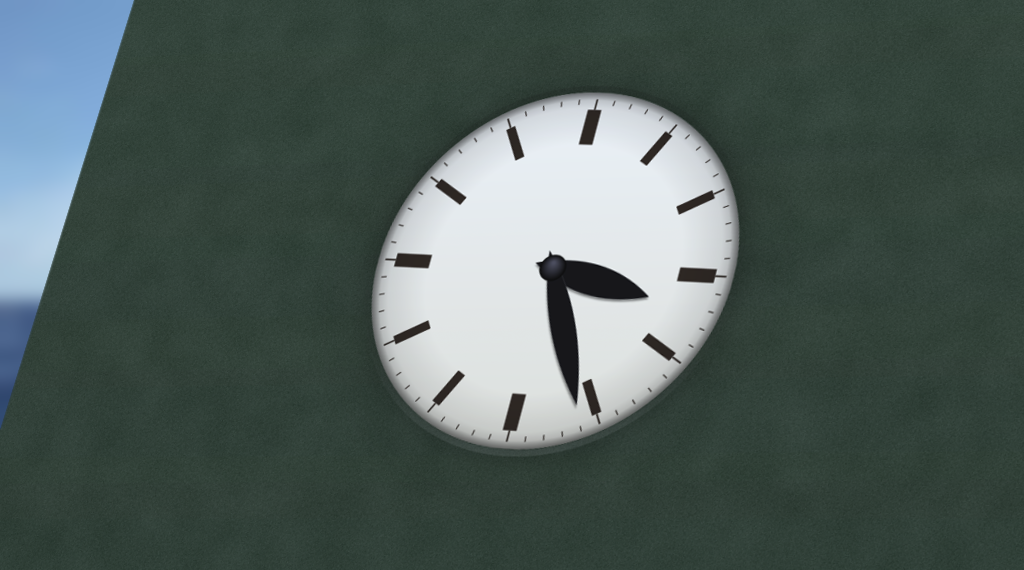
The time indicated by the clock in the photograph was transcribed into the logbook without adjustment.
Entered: 3:26
